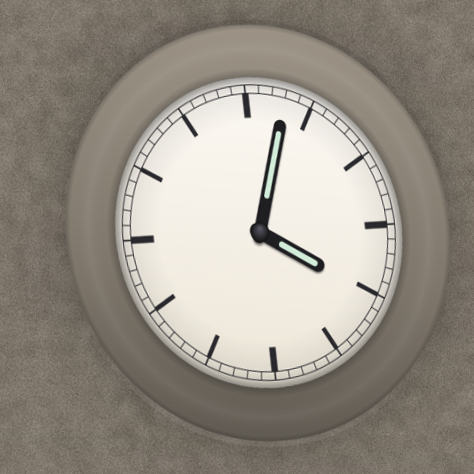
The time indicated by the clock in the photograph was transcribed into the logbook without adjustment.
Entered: 4:03
